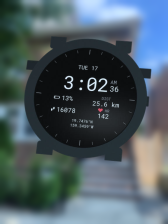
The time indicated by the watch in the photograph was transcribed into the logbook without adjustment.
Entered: 3:02:36
